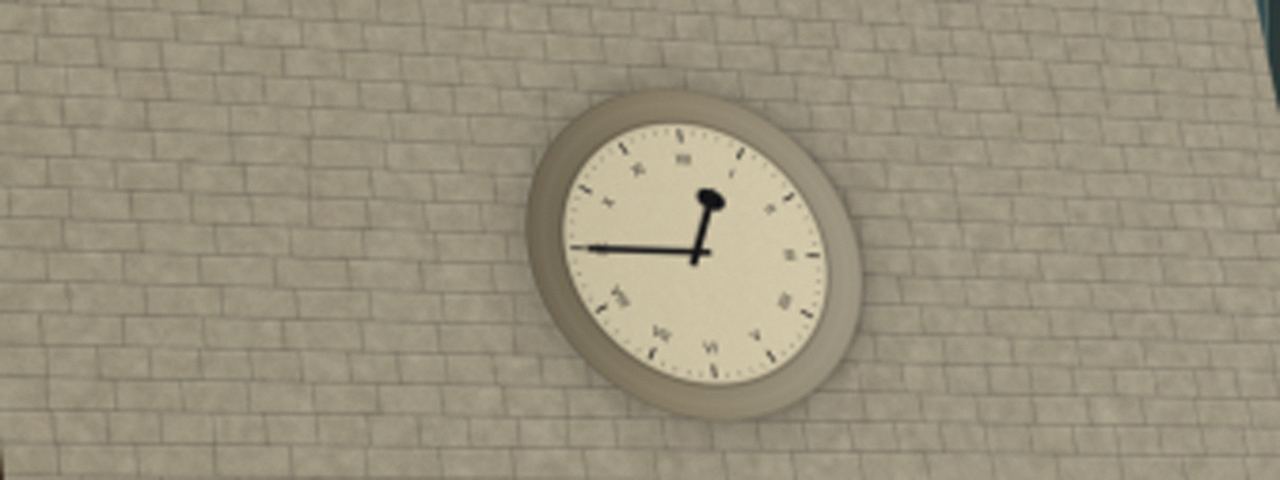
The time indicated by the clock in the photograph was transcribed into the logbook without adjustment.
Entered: 12:45
